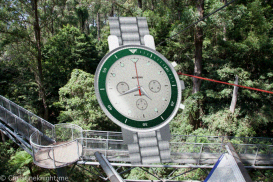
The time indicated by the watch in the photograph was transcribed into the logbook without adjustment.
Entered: 4:42
